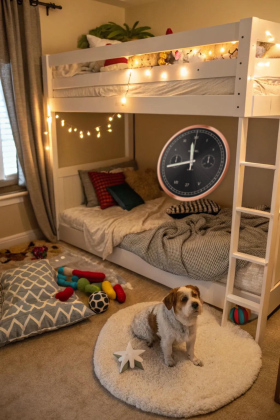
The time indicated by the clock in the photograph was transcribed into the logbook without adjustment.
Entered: 11:43
